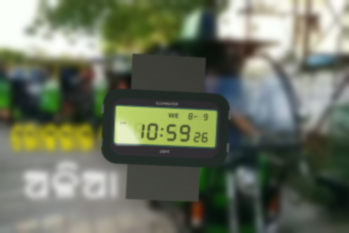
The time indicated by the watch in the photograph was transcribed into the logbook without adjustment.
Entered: 10:59:26
